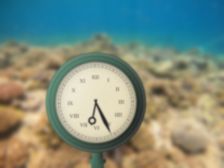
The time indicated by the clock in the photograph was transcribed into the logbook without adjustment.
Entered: 6:26
